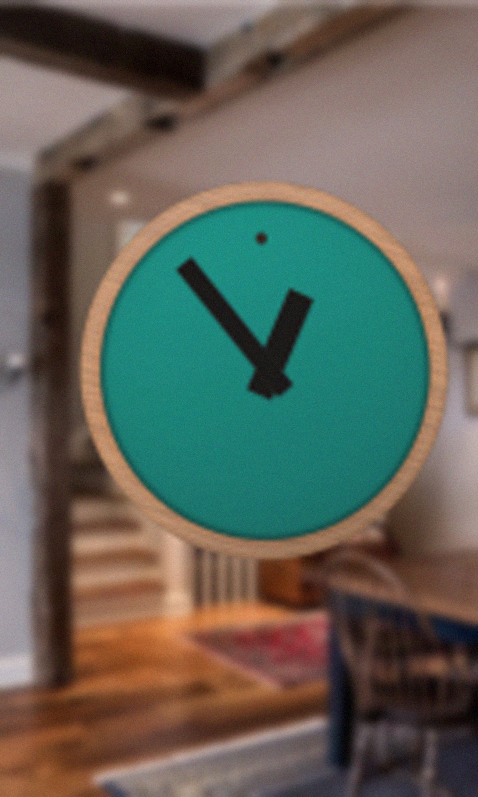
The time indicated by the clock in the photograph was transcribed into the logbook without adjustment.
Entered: 12:54
